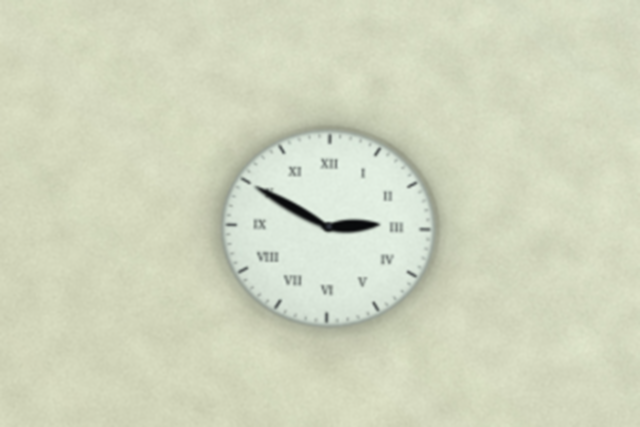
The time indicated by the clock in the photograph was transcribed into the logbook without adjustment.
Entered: 2:50
